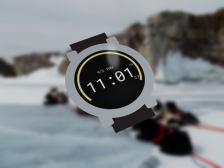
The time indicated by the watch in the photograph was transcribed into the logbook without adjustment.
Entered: 11:01
